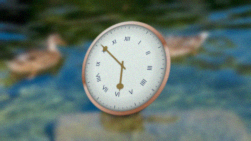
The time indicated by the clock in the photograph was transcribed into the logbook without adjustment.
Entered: 5:51
